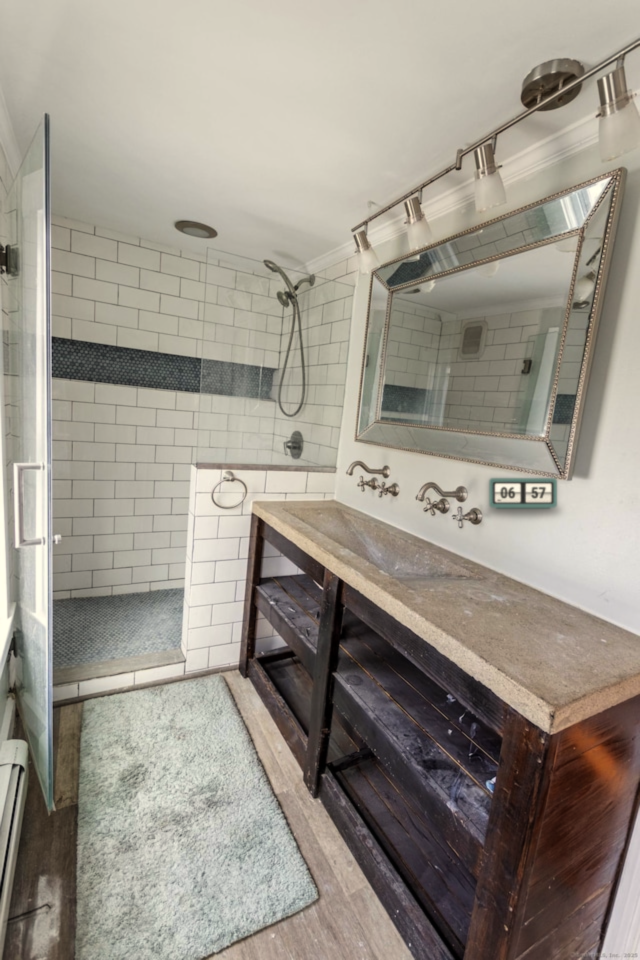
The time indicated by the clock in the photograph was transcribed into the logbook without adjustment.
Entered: 6:57
